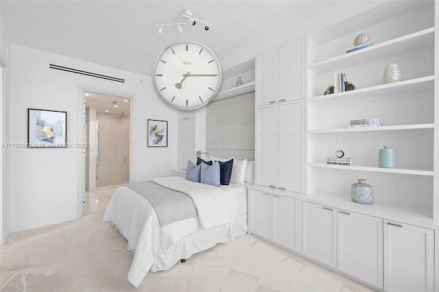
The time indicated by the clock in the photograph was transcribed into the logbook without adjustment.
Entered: 7:15
